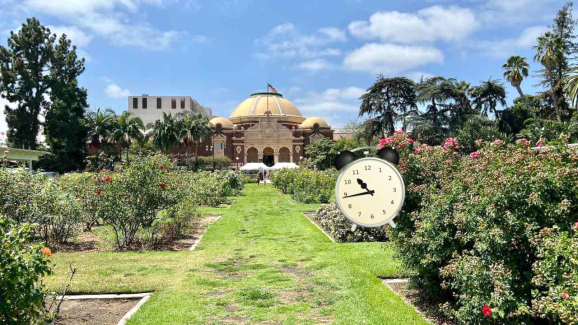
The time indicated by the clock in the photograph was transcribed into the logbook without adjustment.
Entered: 10:44
